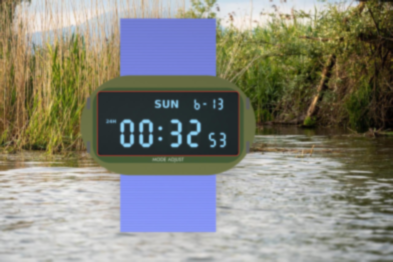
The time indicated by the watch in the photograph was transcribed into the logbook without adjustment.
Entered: 0:32:53
